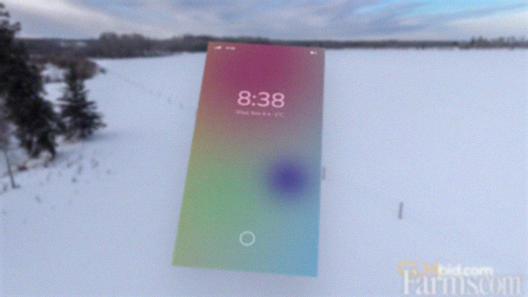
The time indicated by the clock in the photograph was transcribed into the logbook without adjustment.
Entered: 8:38
